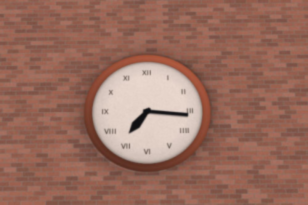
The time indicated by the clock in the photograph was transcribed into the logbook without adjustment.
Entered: 7:16
